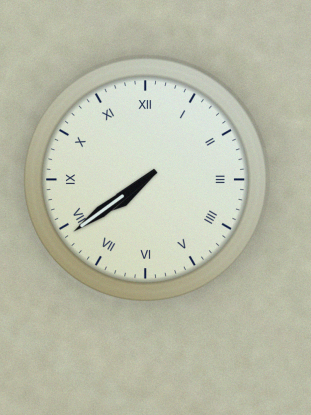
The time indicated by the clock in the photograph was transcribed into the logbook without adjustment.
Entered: 7:39
